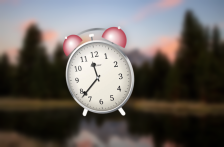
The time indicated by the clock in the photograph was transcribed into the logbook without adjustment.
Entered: 11:38
